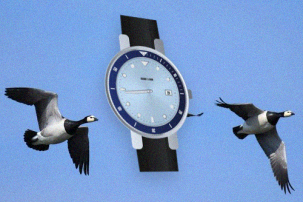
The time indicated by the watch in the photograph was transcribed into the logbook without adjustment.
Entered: 8:44
